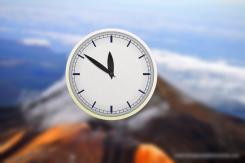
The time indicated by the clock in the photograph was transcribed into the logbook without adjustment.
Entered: 11:51
